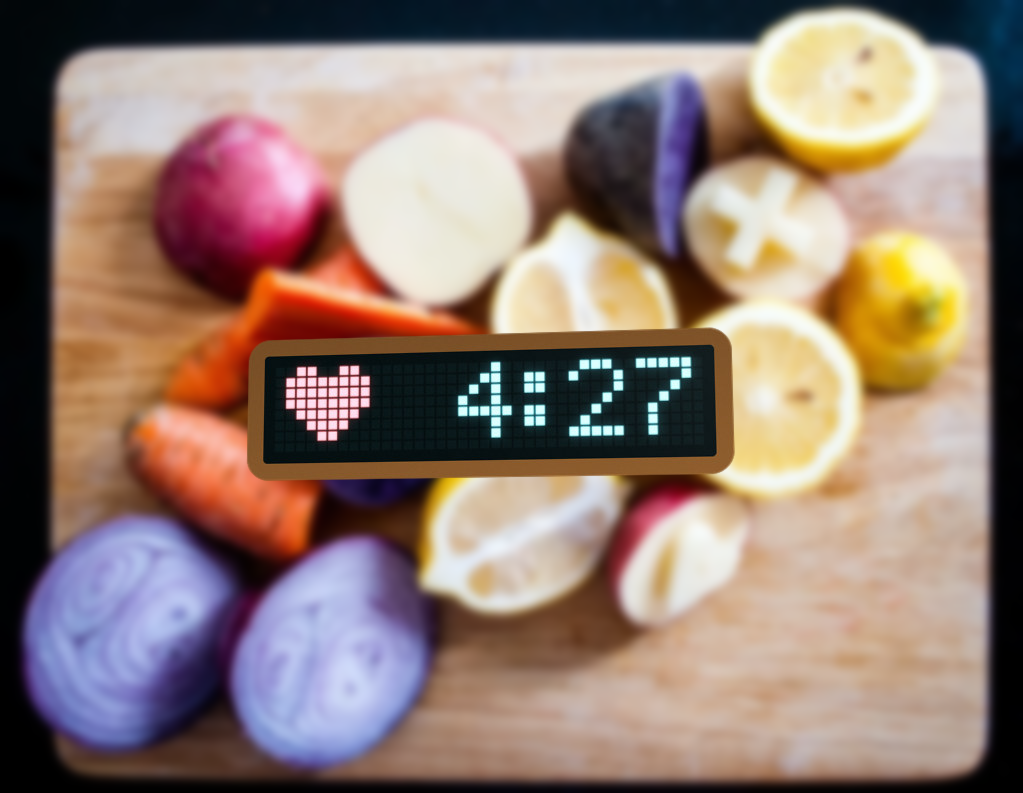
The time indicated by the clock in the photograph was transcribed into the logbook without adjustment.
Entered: 4:27
